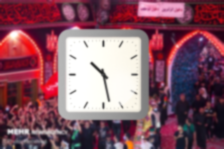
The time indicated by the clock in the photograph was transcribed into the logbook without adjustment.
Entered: 10:28
